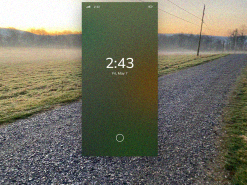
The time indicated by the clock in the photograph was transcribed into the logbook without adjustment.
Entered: 2:43
